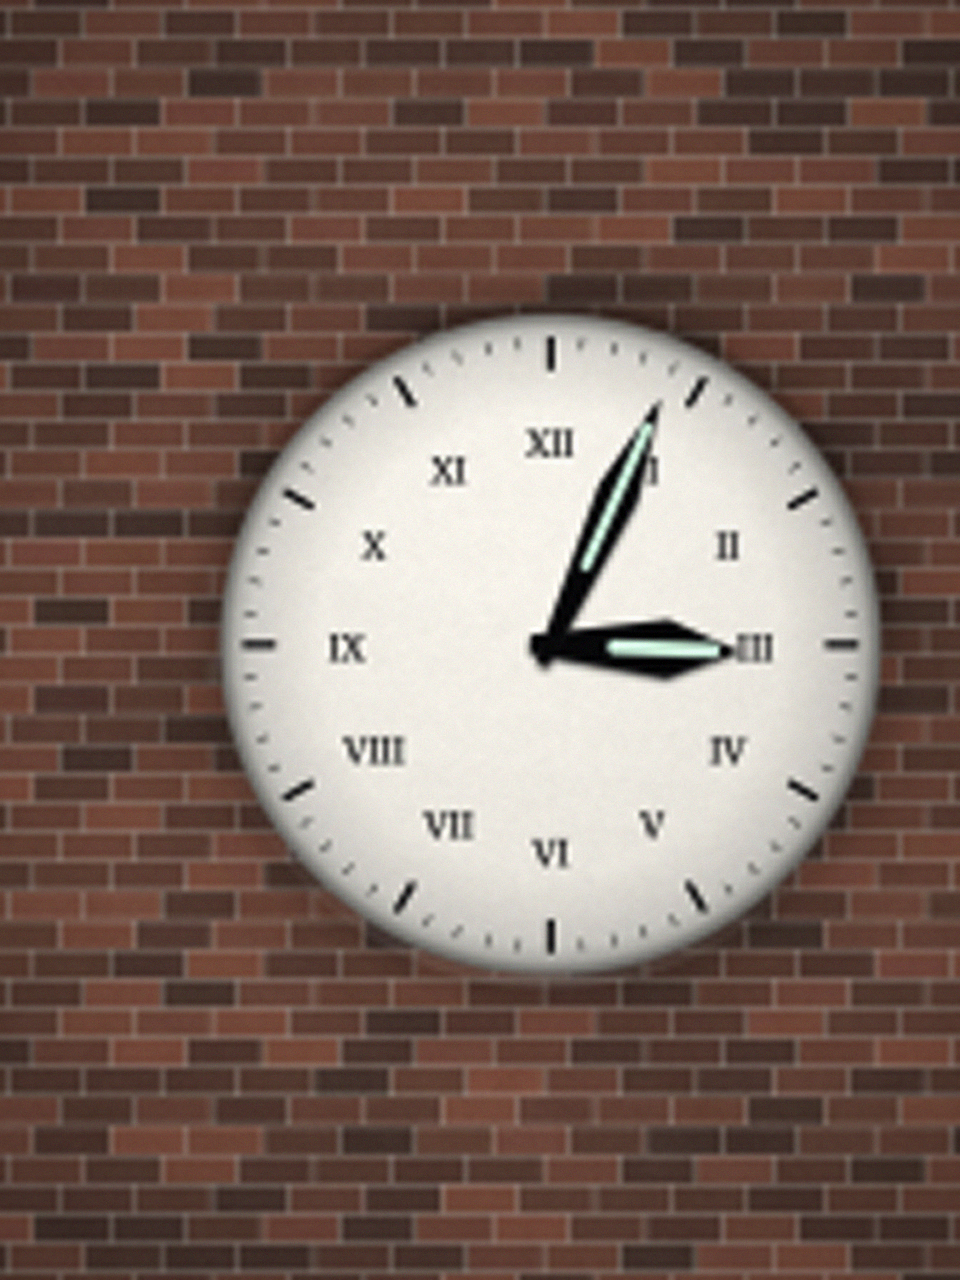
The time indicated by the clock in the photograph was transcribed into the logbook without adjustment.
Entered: 3:04
